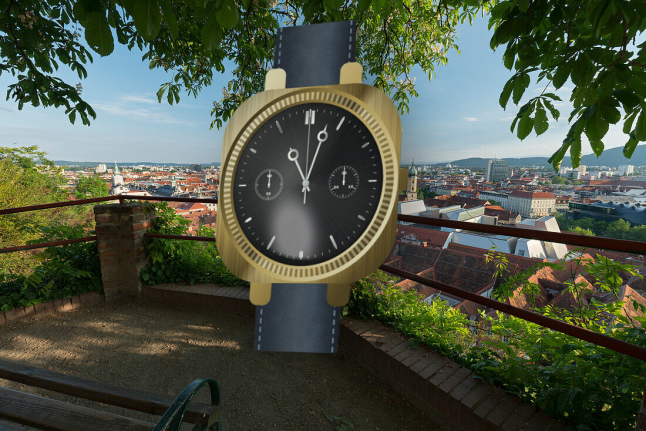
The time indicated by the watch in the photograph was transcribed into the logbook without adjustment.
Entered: 11:03
